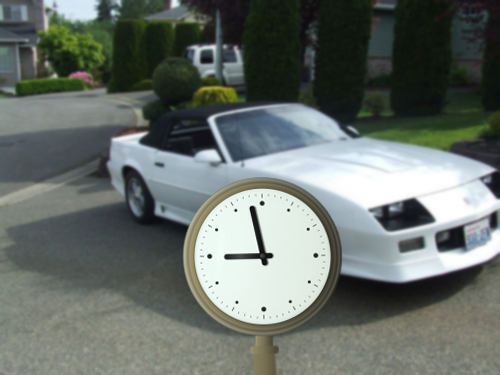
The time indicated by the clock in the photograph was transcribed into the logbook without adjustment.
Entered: 8:58
